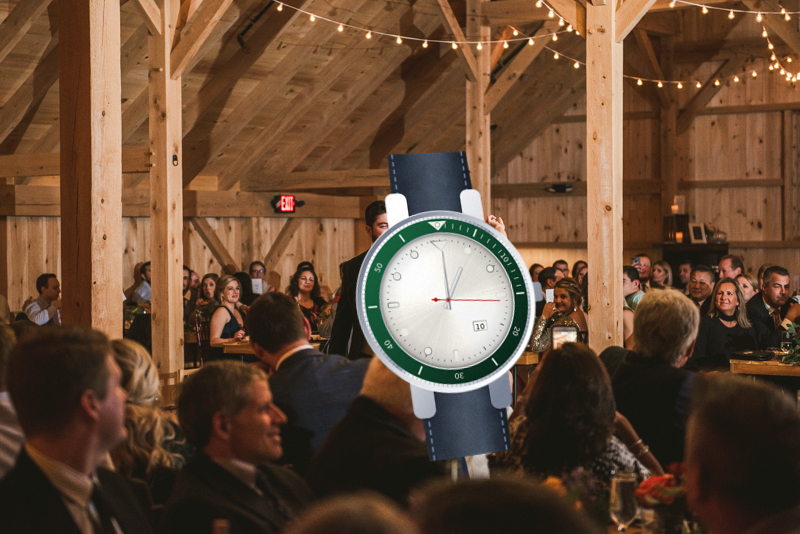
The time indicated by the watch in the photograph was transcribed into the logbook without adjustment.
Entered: 1:00:16
